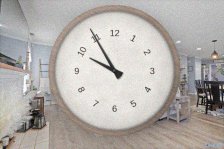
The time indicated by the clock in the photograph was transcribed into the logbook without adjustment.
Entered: 9:55
